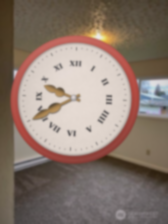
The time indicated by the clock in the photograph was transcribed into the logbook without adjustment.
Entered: 9:40
